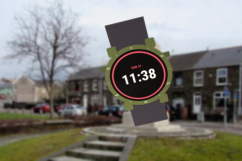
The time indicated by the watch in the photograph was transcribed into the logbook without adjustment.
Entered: 11:38
